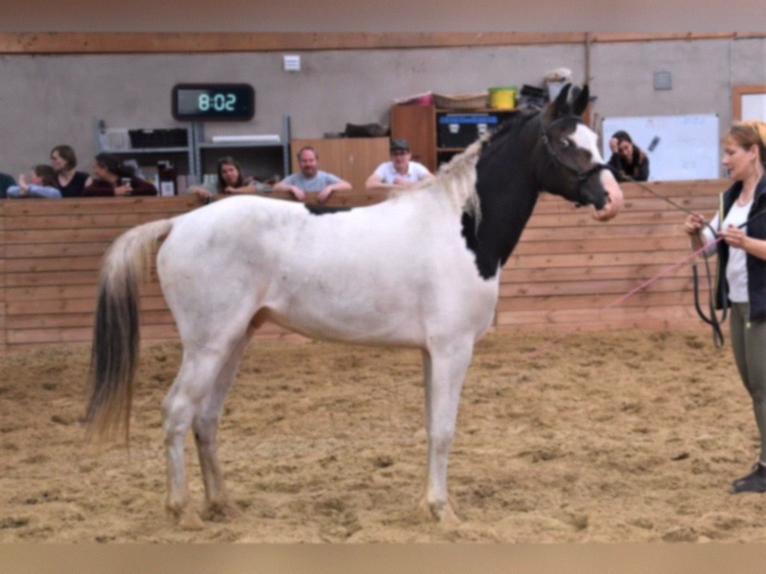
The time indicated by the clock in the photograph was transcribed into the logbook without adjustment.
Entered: 8:02
